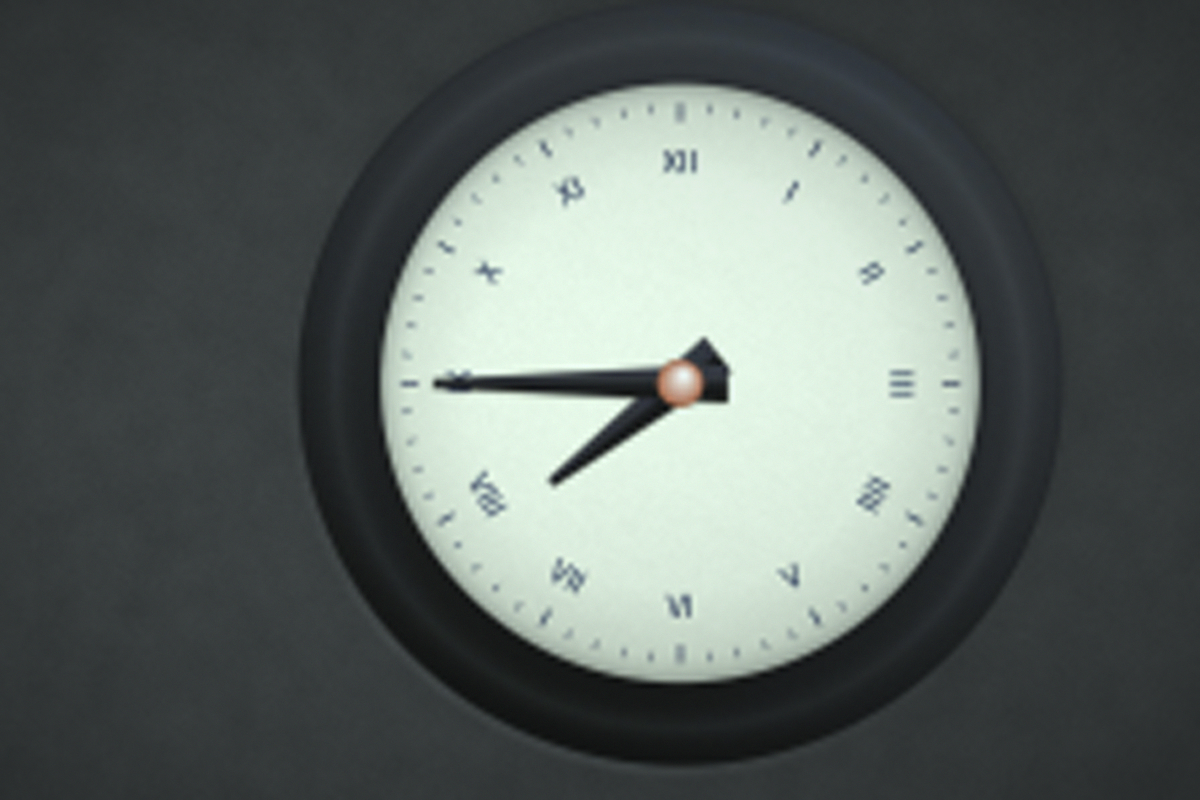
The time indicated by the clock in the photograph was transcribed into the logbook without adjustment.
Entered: 7:45
